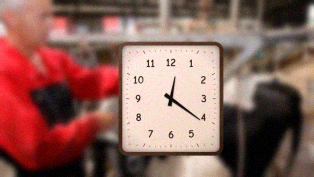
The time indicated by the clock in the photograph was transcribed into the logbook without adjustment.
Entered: 12:21
